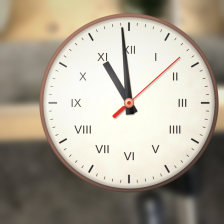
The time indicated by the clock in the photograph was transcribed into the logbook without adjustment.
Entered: 10:59:08
